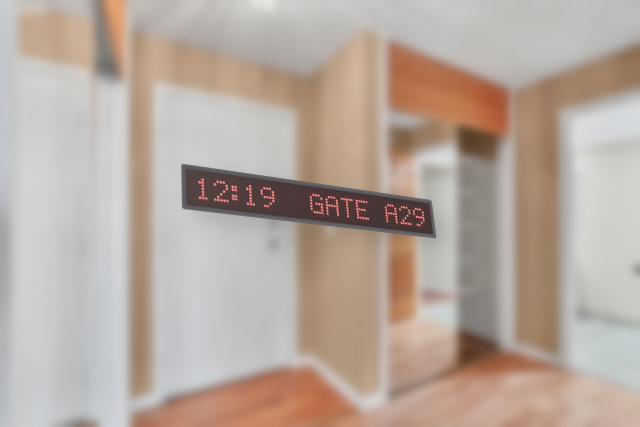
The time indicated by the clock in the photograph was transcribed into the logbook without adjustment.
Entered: 12:19
